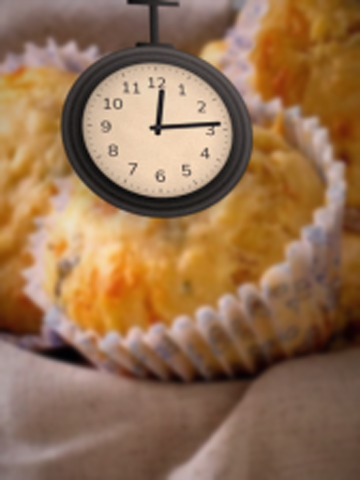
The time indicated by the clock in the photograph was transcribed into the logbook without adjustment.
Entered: 12:14
